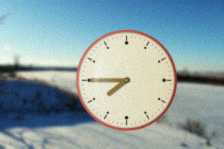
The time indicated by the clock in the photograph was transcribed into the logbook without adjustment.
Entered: 7:45
